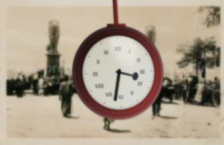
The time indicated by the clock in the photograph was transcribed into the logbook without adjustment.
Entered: 3:32
